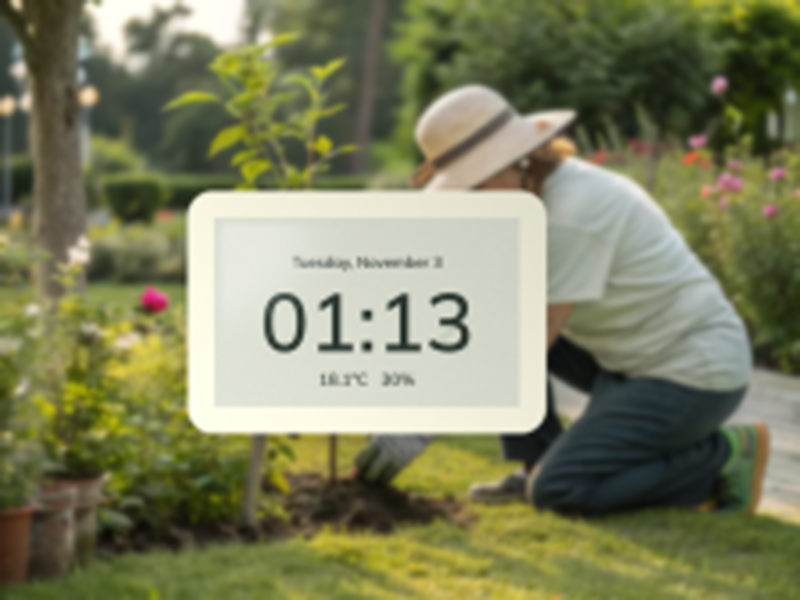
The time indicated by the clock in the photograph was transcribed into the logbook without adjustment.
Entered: 1:13
